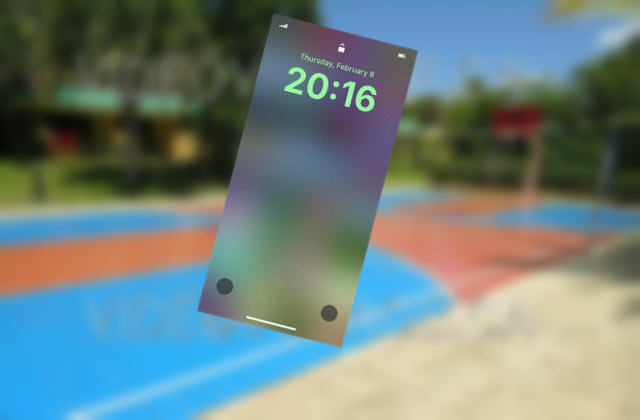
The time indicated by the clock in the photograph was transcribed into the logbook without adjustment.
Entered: 20:16
